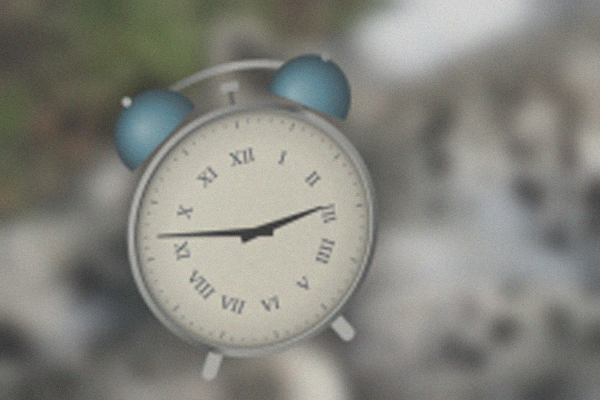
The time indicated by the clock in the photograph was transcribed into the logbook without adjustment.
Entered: 2:47
